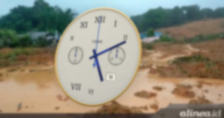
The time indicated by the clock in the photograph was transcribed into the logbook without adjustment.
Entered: 5:11
